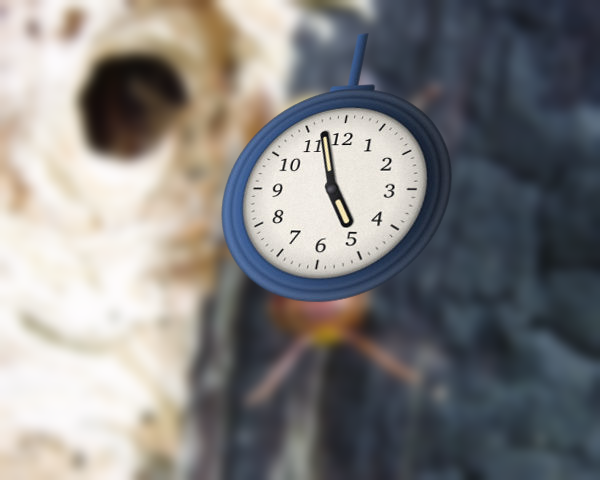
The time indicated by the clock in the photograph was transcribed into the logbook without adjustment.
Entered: 4:57
